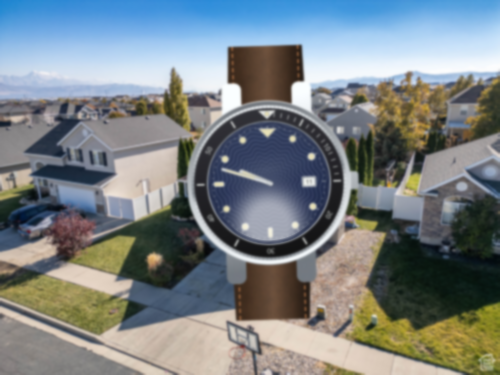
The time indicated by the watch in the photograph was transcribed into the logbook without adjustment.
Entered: 9:48
